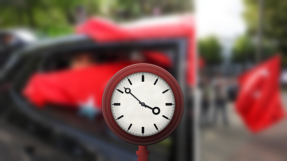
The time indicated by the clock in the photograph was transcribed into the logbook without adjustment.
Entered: 3:52
